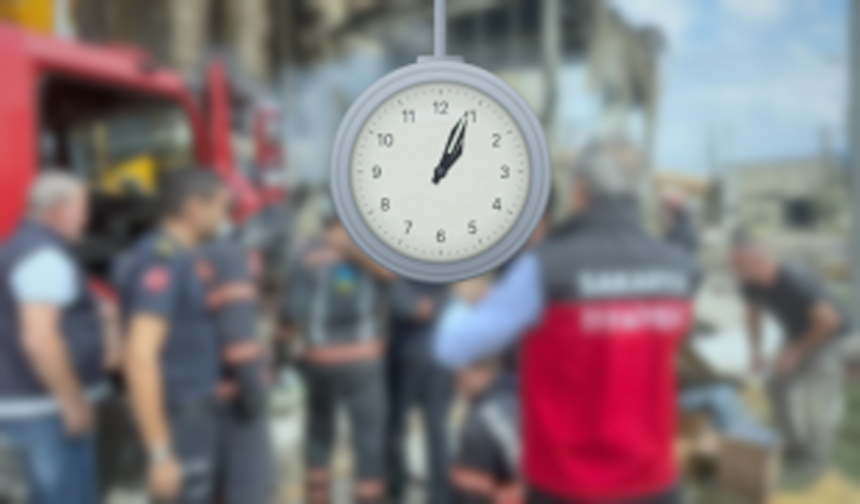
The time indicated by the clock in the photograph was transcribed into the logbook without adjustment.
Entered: 1:04
